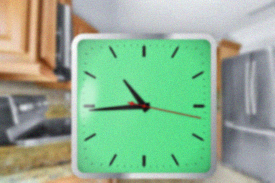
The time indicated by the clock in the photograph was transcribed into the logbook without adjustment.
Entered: 10:44:17
